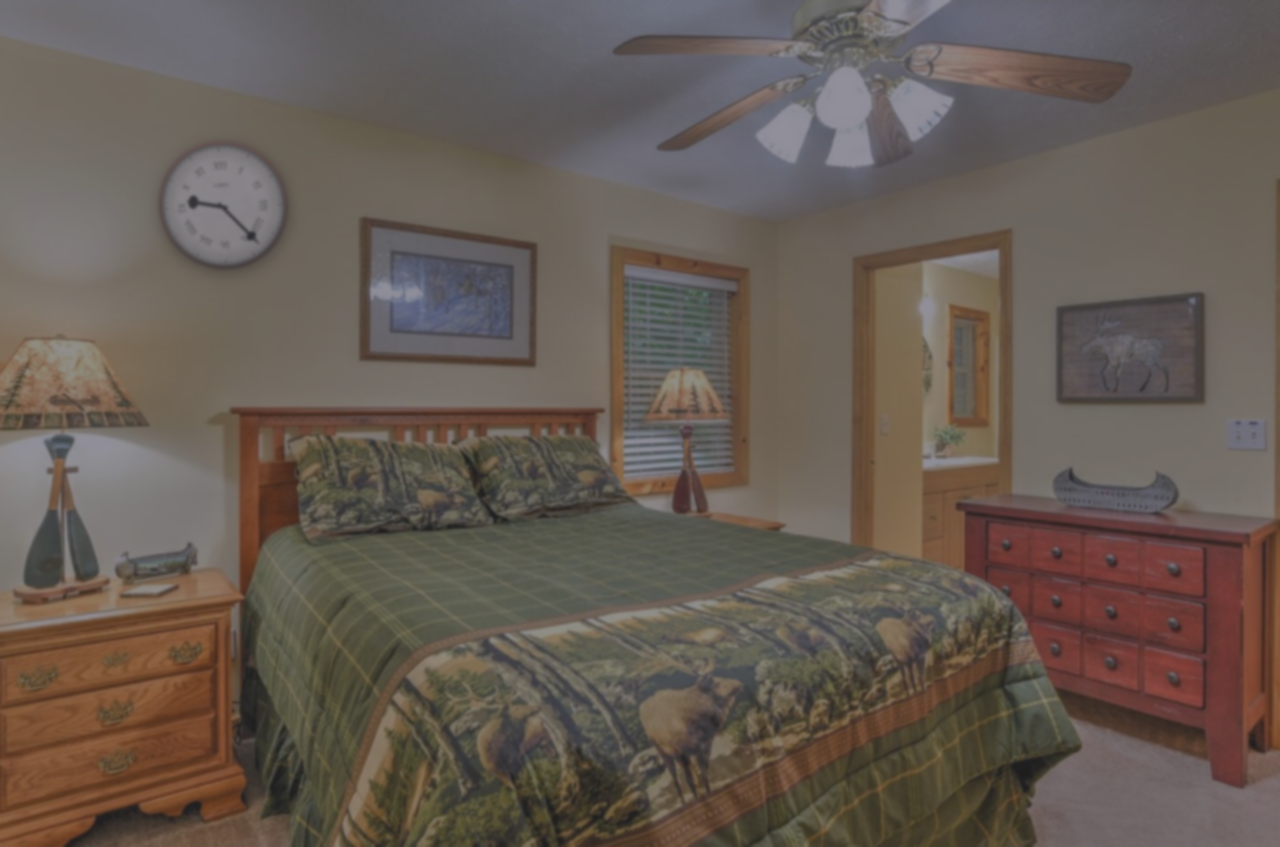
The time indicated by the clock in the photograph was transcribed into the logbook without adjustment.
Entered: 9:23
